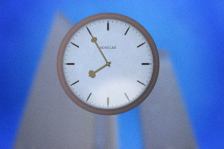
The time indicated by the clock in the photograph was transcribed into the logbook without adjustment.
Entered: 7:55
